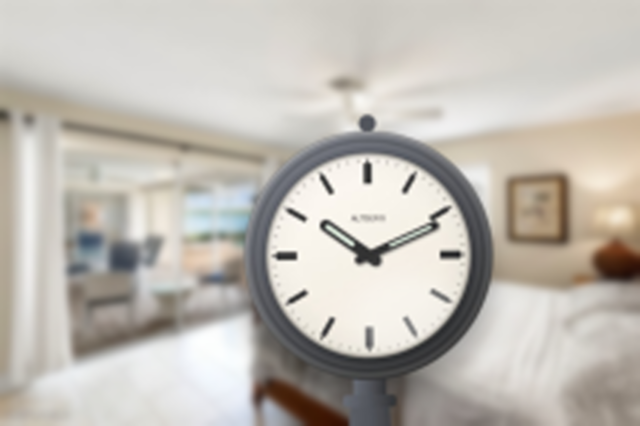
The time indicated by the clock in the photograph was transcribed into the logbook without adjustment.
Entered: 10:11
